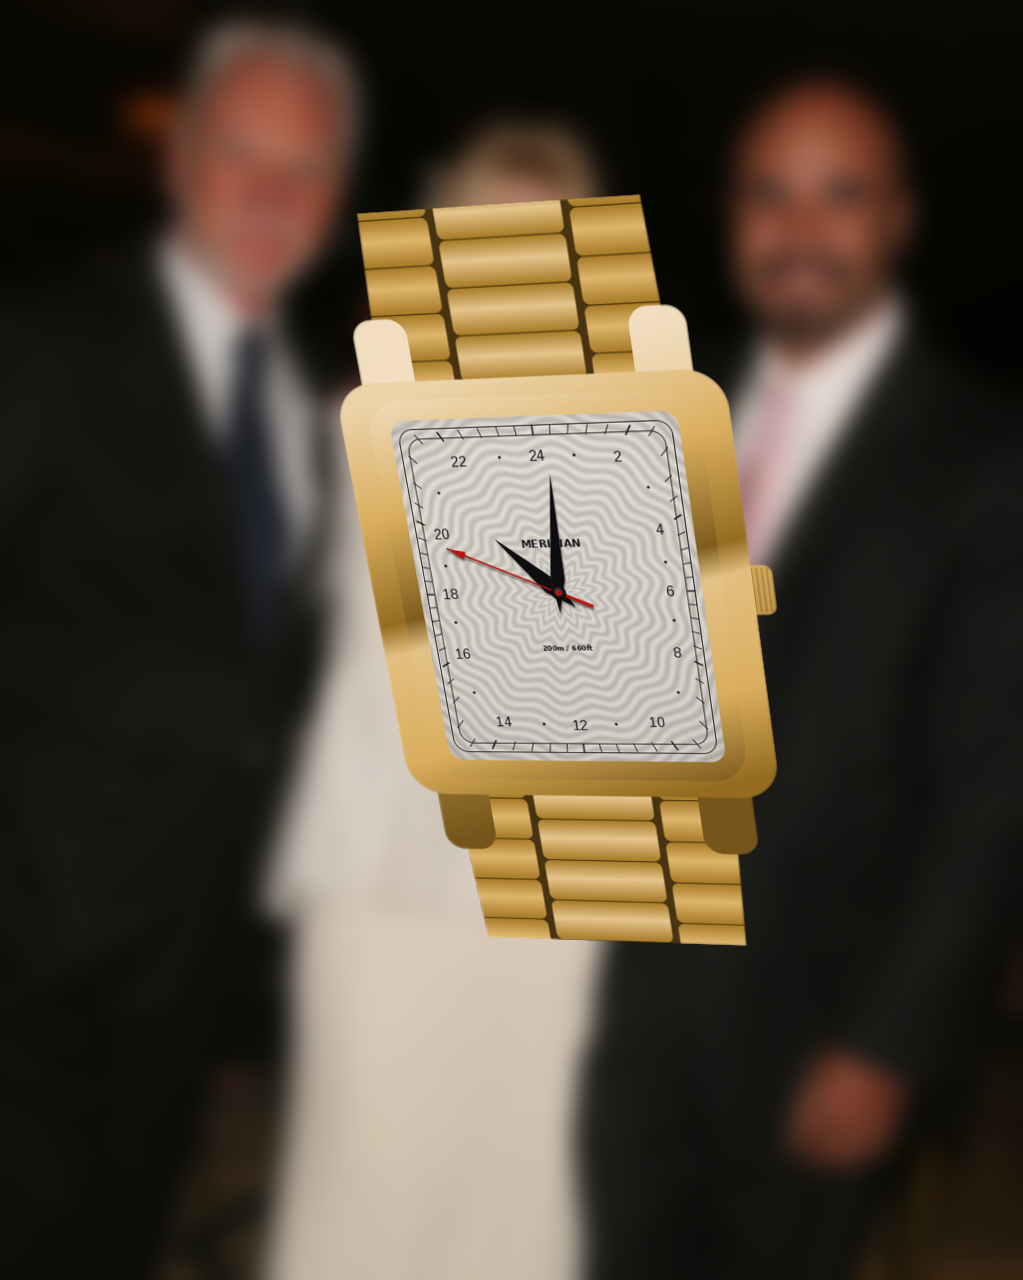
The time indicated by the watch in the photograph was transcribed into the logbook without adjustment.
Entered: 21:00:49
